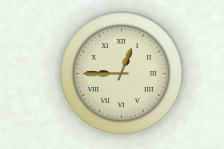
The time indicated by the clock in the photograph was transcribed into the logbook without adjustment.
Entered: 12:45
